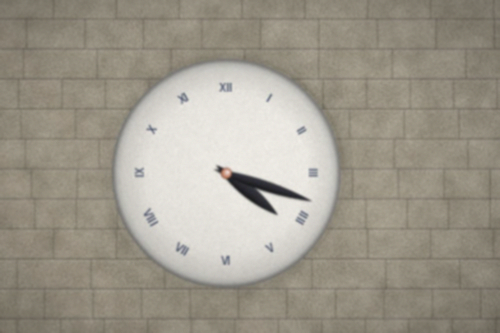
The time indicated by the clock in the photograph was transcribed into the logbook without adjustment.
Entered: 4:18
